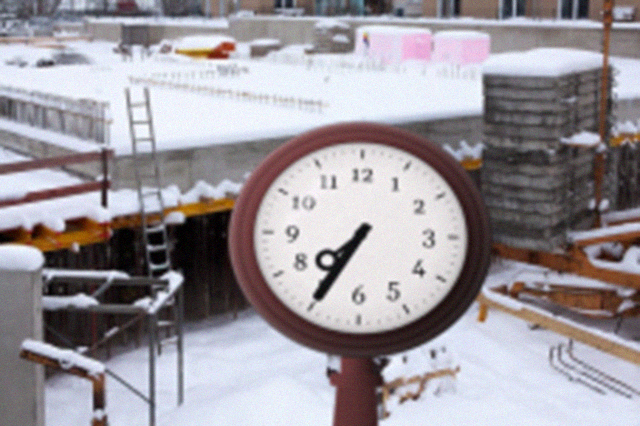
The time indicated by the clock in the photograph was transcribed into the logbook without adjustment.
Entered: 7:35
